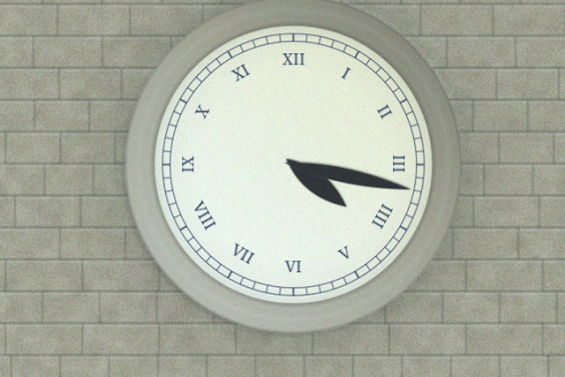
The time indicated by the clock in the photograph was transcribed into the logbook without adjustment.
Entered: 4:17
